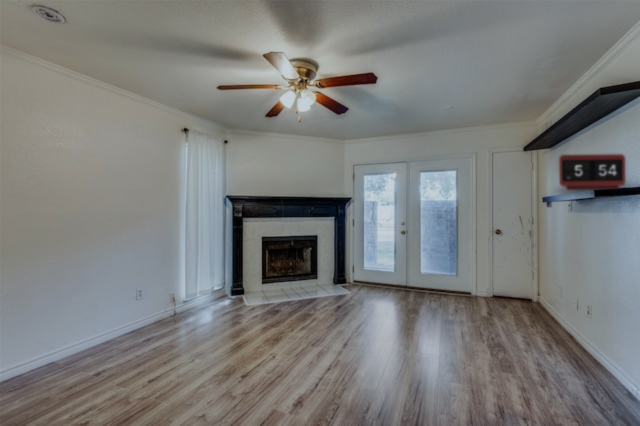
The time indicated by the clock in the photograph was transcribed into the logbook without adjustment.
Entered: 5:54
